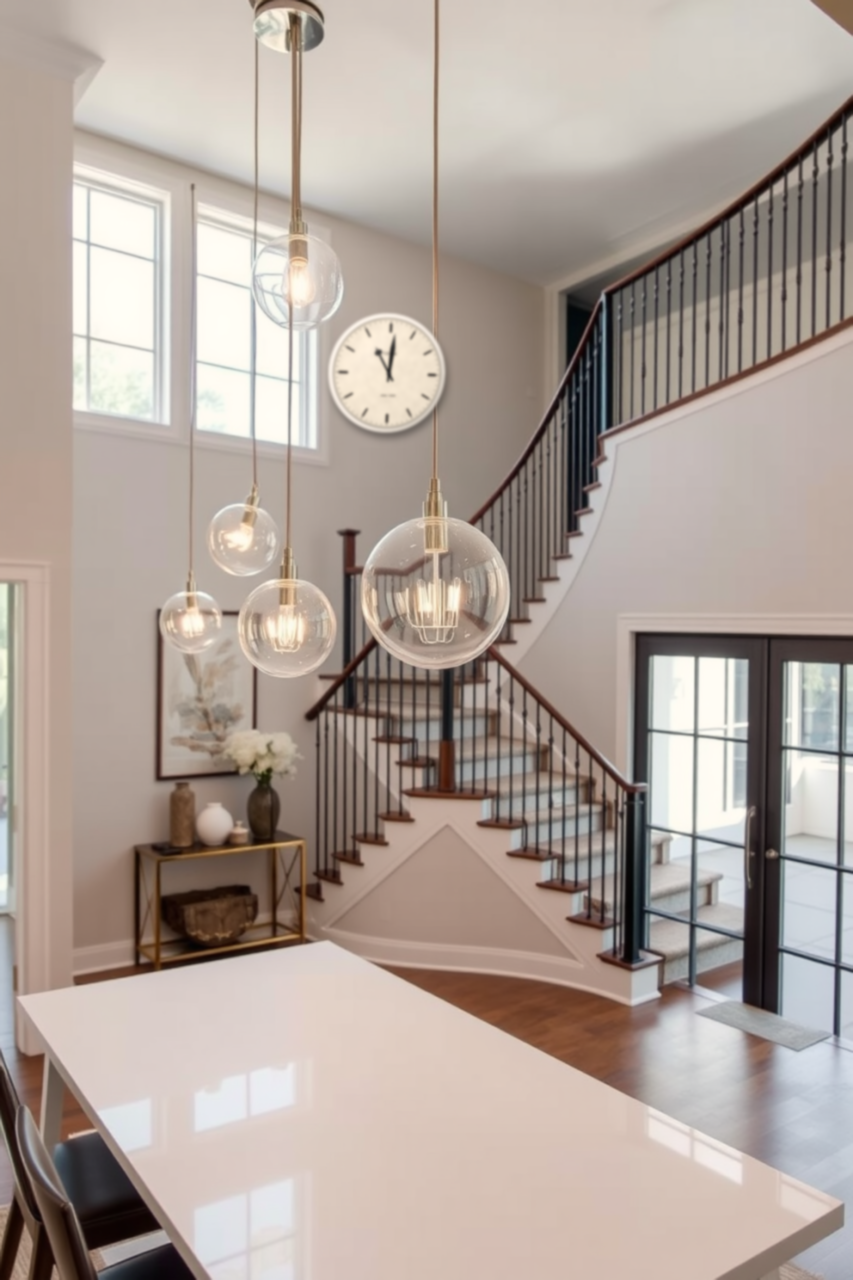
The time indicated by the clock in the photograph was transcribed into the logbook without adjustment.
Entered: 11:01
